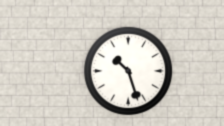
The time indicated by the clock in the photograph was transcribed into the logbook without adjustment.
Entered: 10:27
